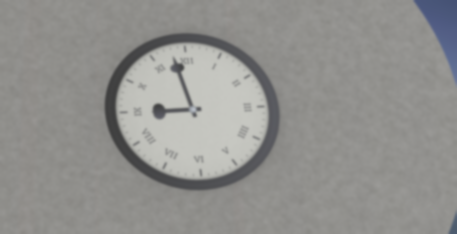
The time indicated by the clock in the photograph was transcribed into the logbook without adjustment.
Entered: 8:58
